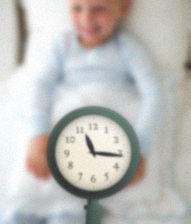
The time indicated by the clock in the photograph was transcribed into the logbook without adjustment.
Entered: 11:16
